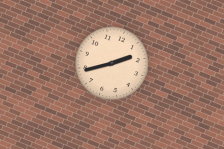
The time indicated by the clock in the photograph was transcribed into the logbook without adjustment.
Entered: 1:39
